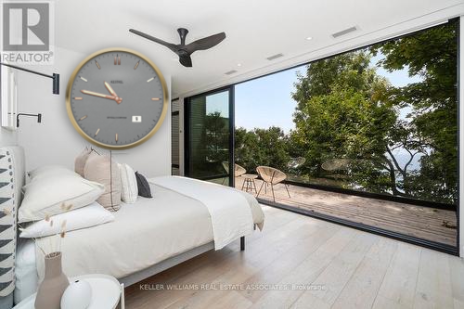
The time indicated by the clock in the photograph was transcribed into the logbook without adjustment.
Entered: 10:47
